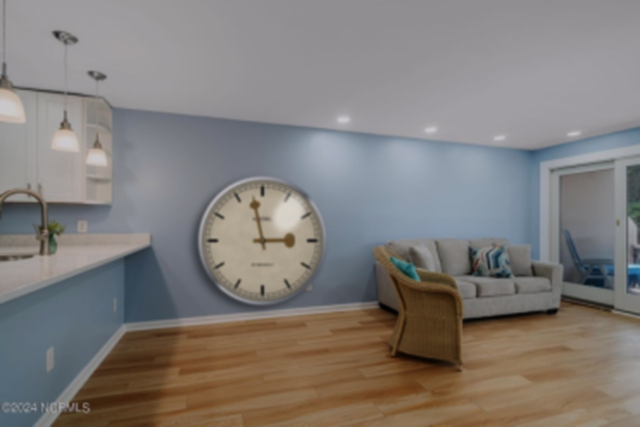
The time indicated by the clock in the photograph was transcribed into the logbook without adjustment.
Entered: 2:58
